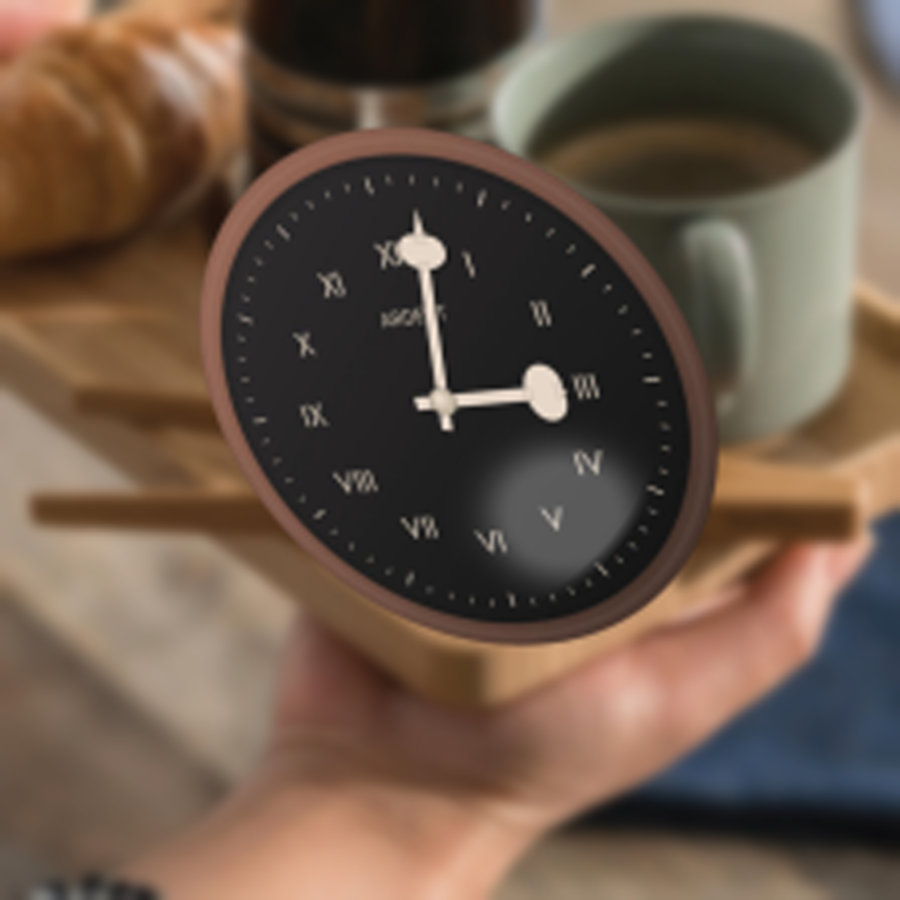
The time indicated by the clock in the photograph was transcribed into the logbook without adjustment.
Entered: 3:02
